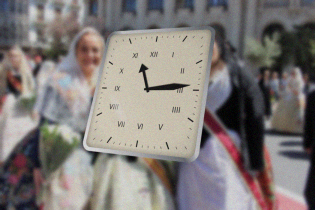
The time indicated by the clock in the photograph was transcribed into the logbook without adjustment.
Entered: 11:14
